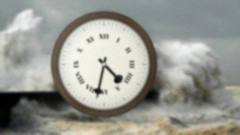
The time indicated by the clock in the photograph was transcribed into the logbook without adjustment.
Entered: 4:32
